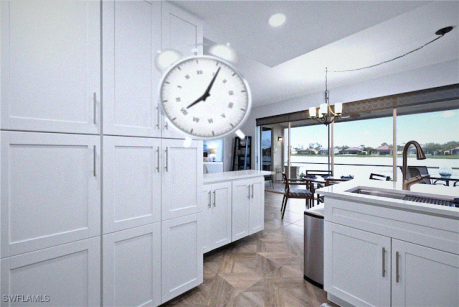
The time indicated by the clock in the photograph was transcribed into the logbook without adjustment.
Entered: 8:06
